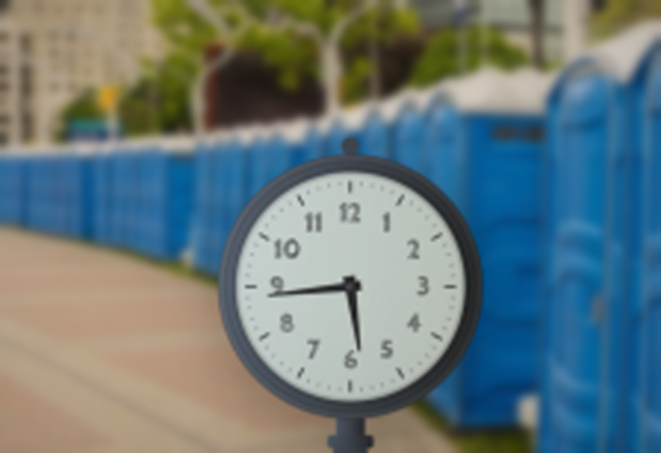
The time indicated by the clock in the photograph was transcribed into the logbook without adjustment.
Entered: 5:44
